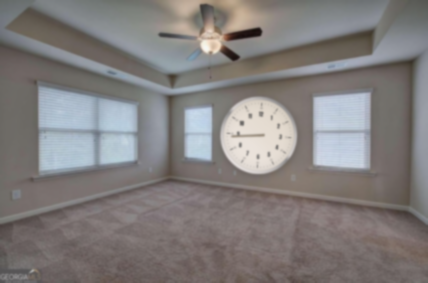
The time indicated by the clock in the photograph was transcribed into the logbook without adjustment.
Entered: 8:44
